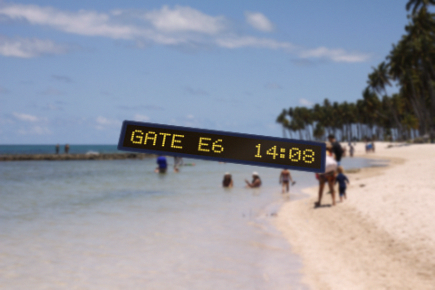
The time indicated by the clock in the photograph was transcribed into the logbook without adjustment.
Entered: 14:08
